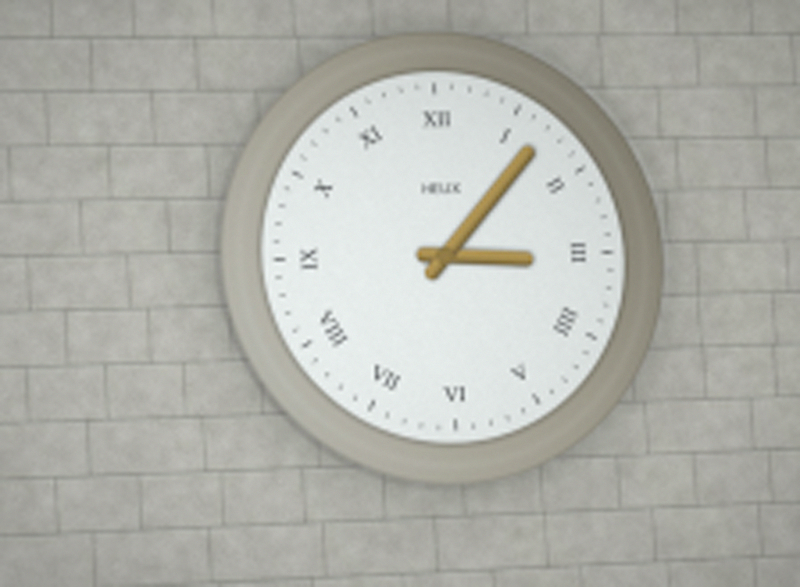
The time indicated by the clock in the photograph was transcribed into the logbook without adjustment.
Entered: 3:07
